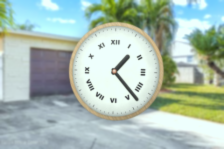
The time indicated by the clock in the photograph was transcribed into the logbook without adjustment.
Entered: 1:23
